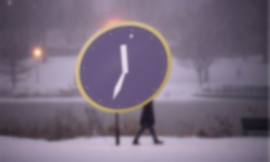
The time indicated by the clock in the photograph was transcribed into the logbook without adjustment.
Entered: 11:32
